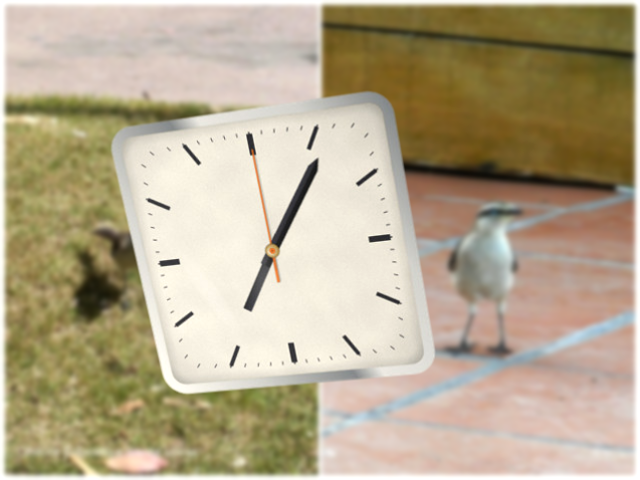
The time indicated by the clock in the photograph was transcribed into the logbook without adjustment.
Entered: 7:06:00
